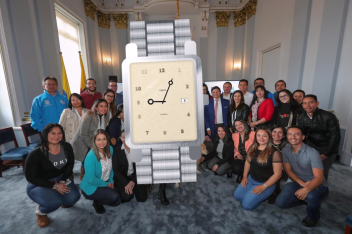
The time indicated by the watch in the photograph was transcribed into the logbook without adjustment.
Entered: 9:04
